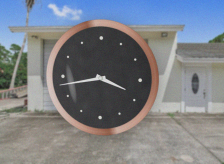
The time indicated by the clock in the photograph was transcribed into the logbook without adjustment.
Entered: 3:43
